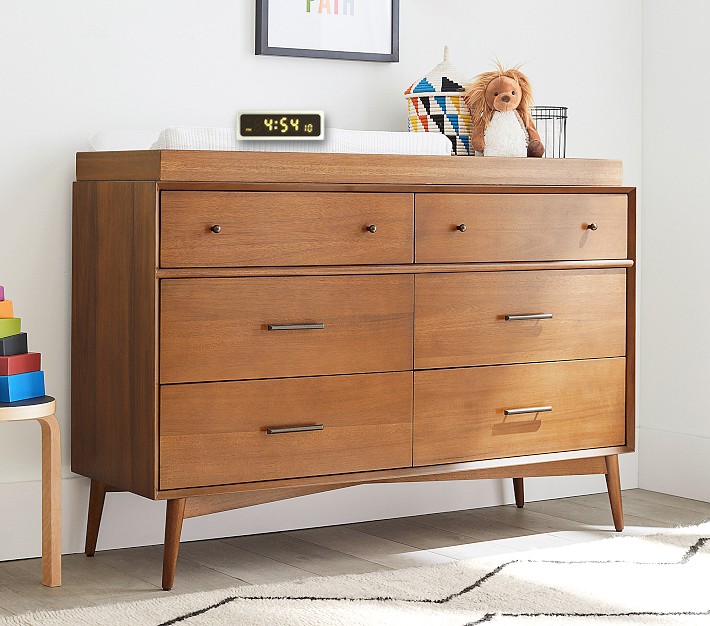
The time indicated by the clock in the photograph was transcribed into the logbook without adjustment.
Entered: 4:54:10
